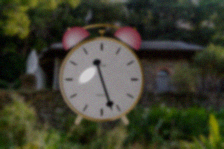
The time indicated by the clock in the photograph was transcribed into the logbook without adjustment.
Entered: 11:27
